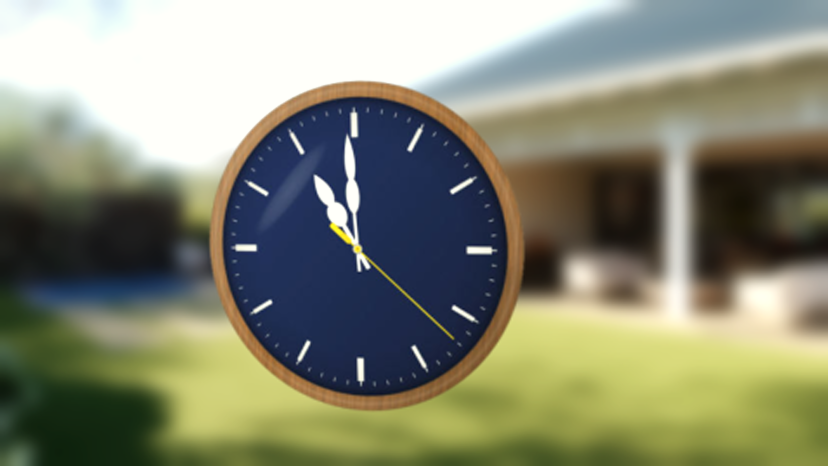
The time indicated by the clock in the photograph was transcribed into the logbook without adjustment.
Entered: 10:59:22
